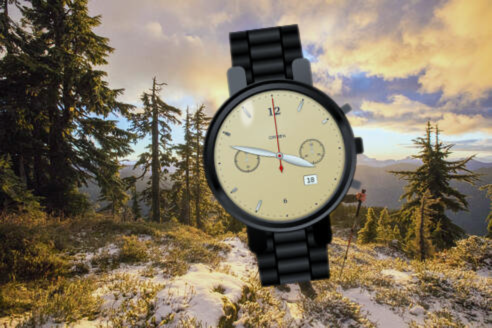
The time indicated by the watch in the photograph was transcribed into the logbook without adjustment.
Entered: 3:48
